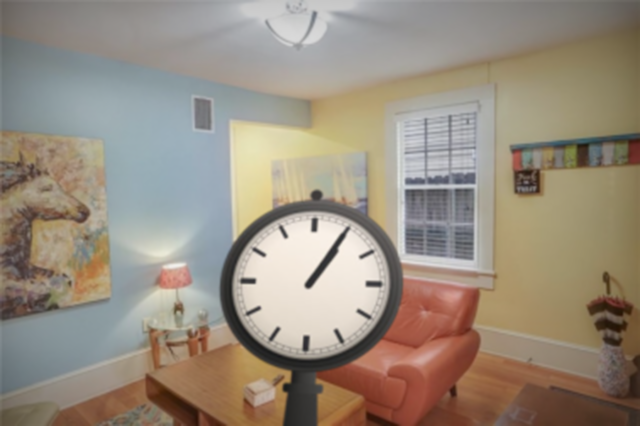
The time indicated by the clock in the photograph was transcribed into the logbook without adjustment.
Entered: 1:05
